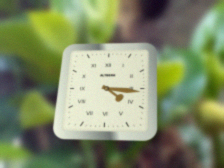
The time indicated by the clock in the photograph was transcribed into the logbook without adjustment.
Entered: 4:16
